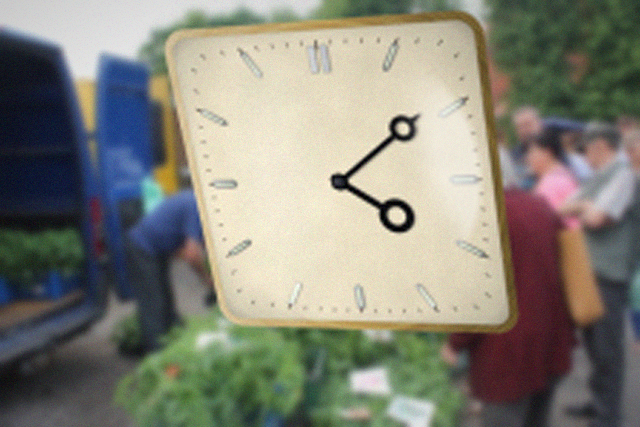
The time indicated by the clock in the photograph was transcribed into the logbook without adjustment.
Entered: 4:09
